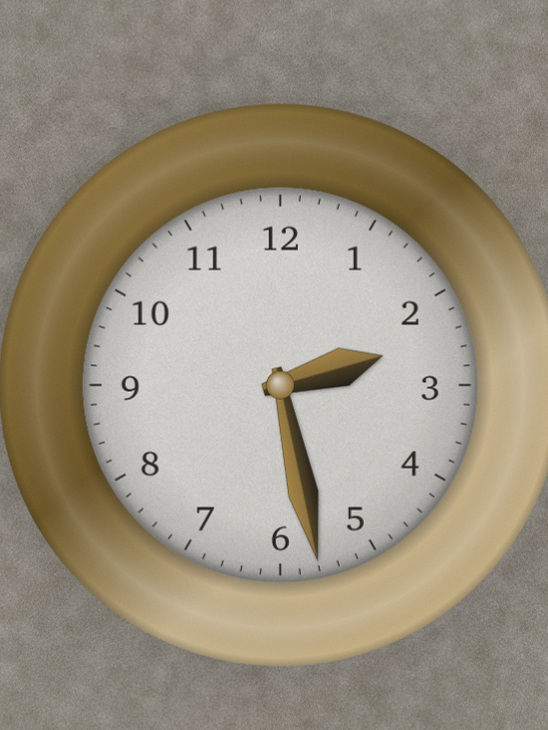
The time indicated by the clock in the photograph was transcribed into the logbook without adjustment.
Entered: 2:28
